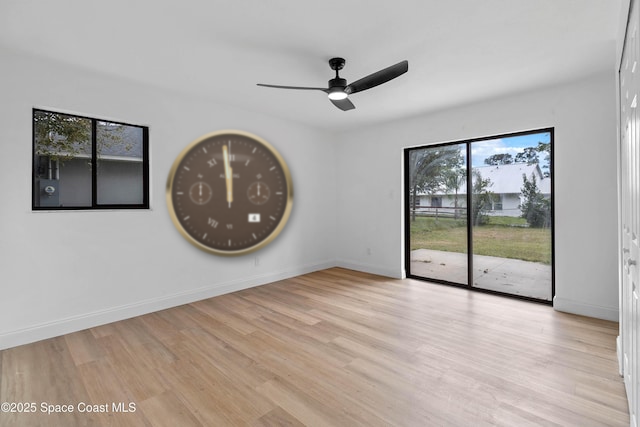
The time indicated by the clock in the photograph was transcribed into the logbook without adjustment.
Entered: 11:59
